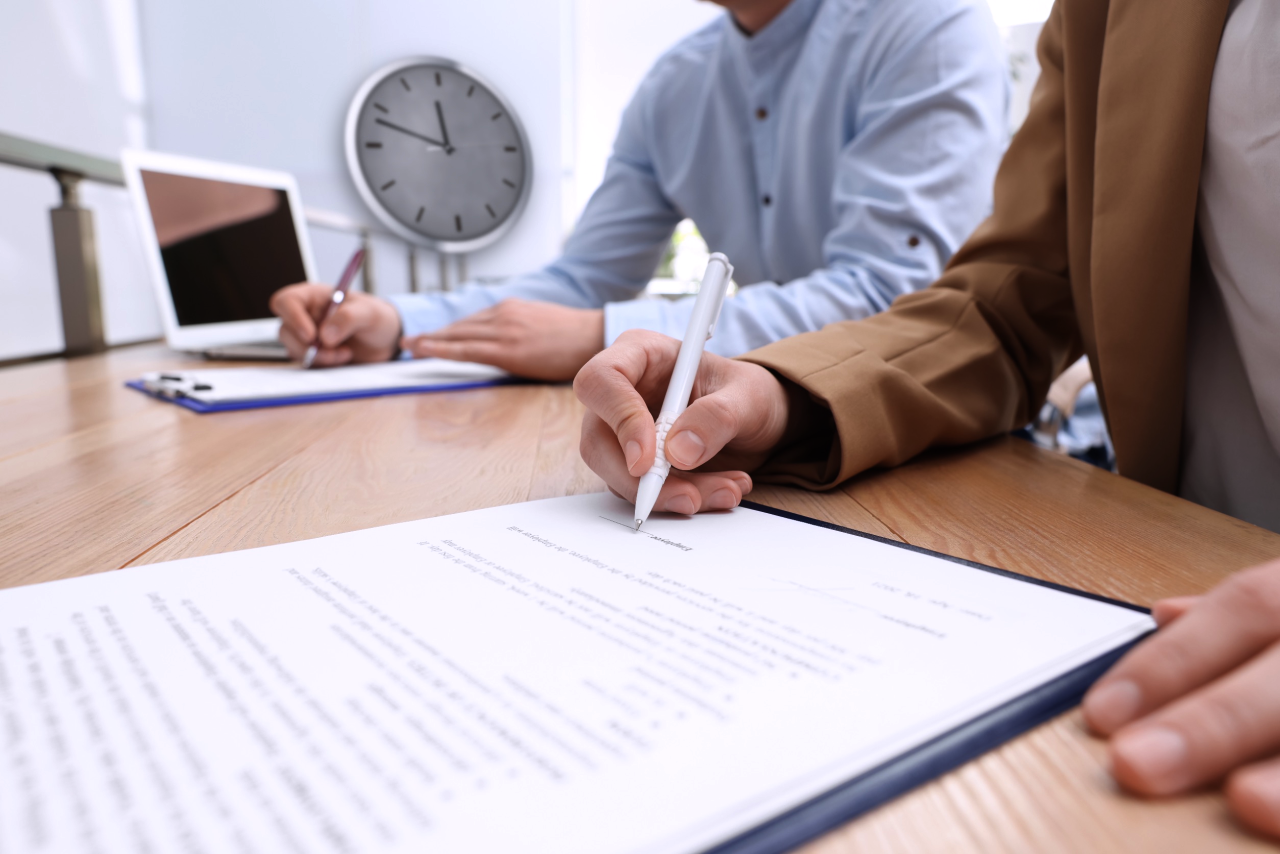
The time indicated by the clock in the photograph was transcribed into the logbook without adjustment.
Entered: 11:48:14
